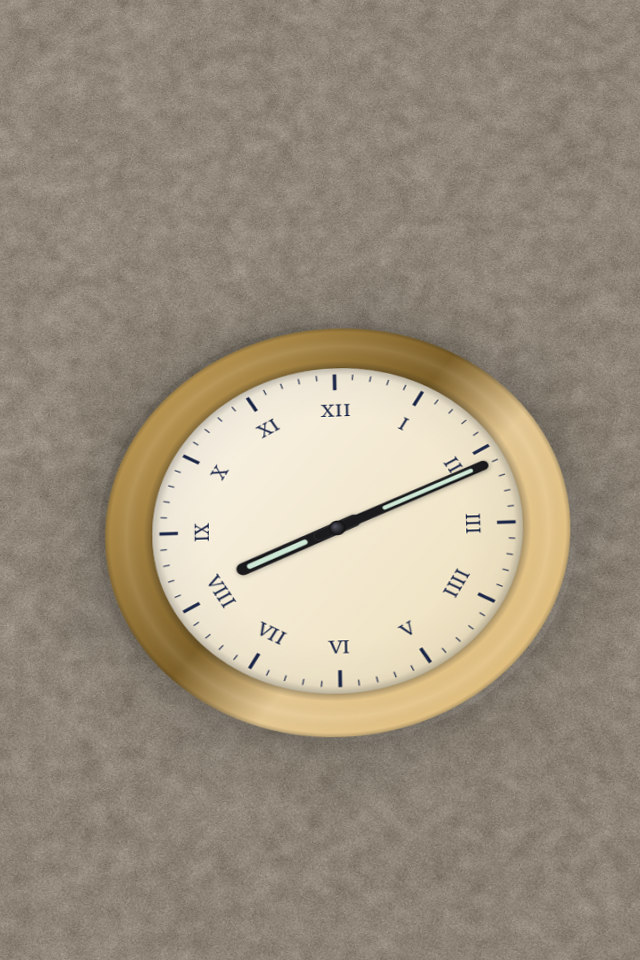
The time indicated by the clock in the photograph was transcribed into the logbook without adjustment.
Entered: 8:11
